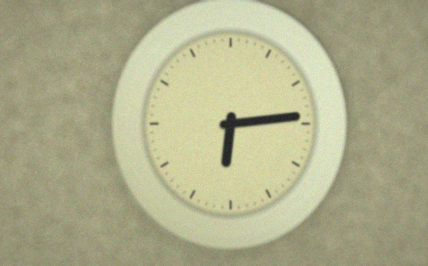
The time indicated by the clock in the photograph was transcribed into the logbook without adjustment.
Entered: 6:14
